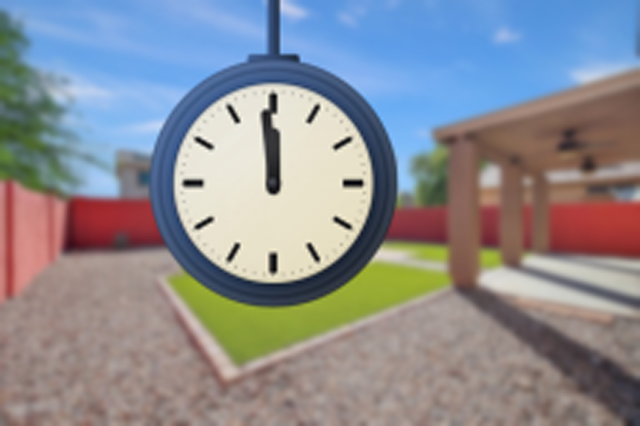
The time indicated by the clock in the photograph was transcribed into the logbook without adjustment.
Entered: 11:59
